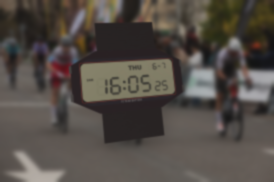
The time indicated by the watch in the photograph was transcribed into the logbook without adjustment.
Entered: 16:05:25
